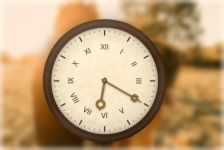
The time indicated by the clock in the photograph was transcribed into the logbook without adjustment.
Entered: 6:20
